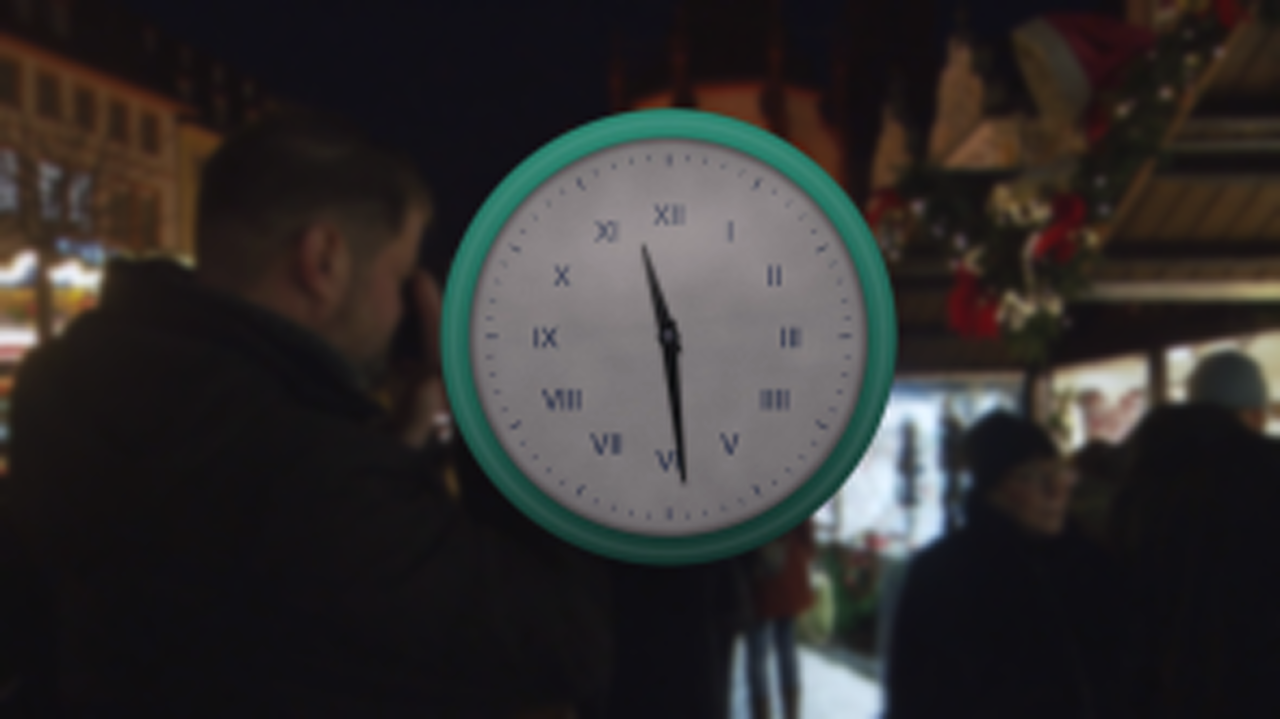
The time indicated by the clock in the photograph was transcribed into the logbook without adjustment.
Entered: 11:29
